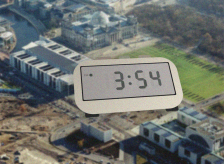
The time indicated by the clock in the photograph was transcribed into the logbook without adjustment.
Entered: 3:54
